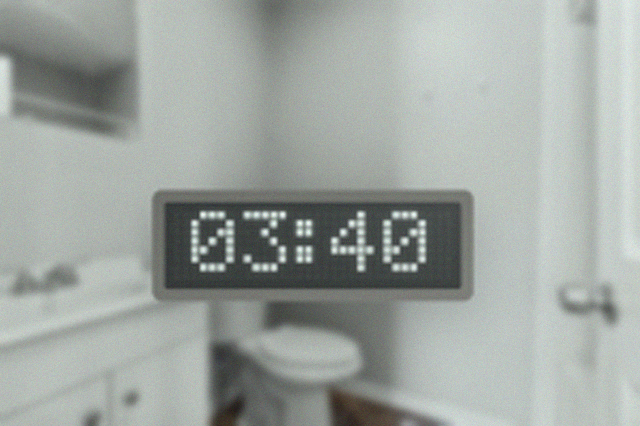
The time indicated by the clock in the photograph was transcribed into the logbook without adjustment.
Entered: 3:40
